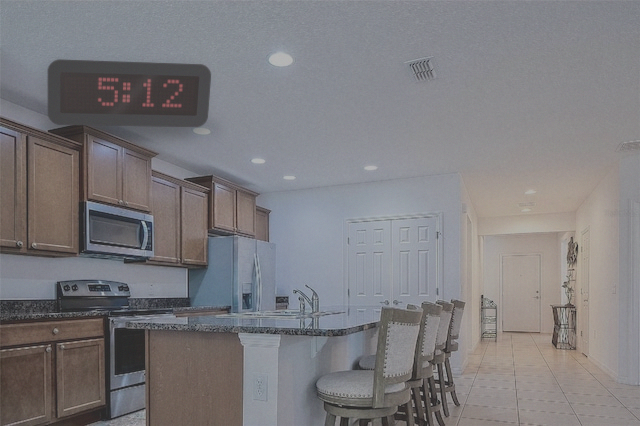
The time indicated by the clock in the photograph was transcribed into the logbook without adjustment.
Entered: 5:12
